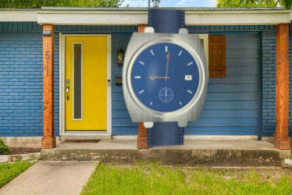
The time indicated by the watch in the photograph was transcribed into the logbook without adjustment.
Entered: 9:01
